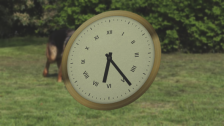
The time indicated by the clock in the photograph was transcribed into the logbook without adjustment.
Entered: 6:24
